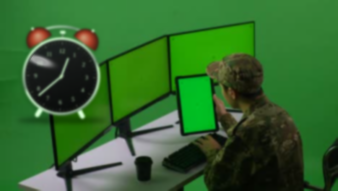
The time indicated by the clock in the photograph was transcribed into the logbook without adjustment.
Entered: 12:38
